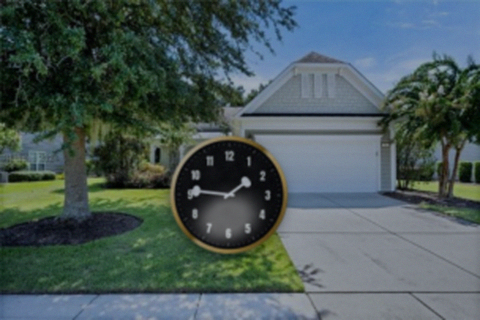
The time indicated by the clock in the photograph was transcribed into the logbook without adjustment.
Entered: 1:46
